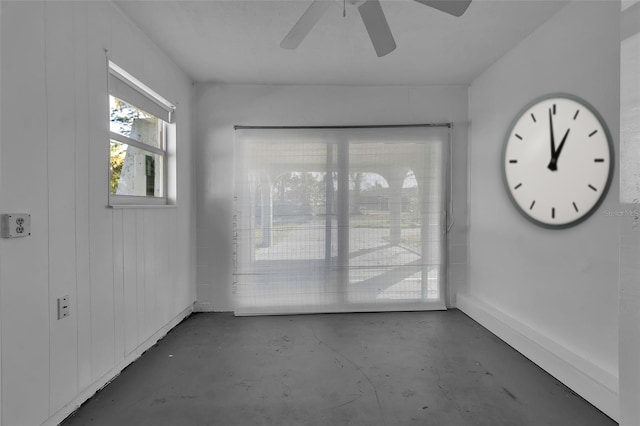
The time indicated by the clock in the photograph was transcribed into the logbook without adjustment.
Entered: 12:59
